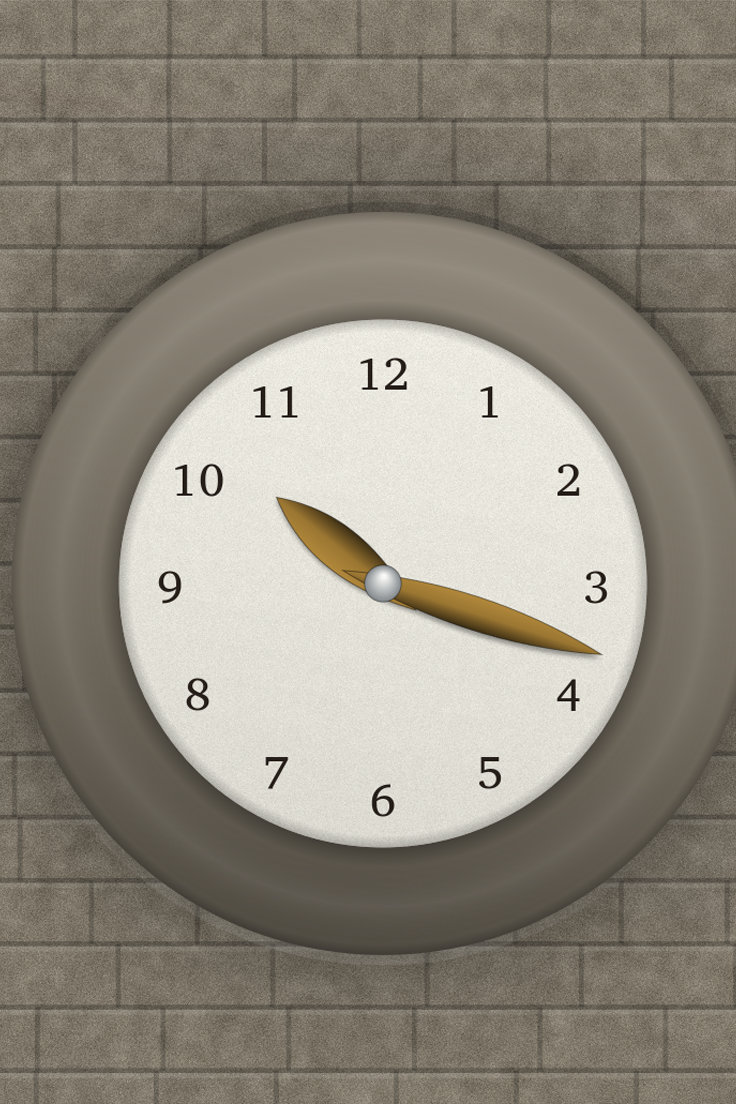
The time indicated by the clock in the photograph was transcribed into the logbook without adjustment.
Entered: 10:18
